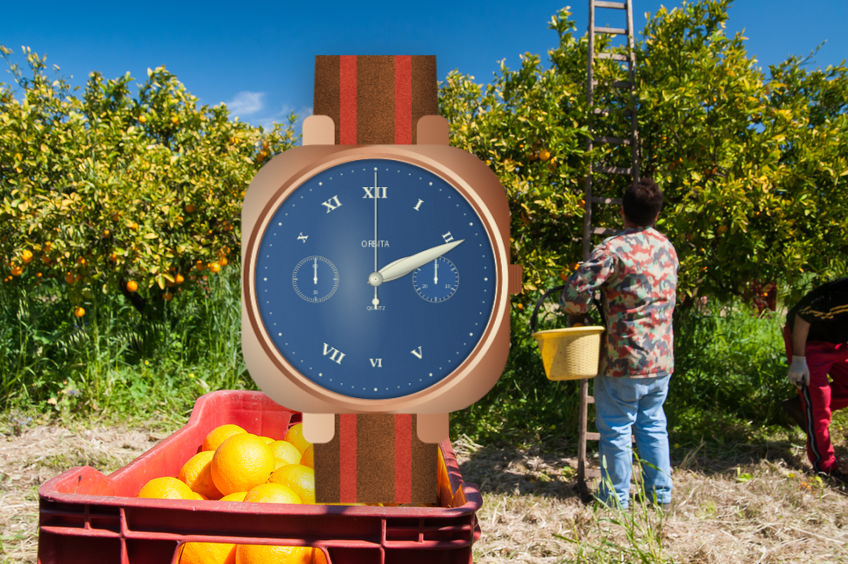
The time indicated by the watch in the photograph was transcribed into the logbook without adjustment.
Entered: 2:11
